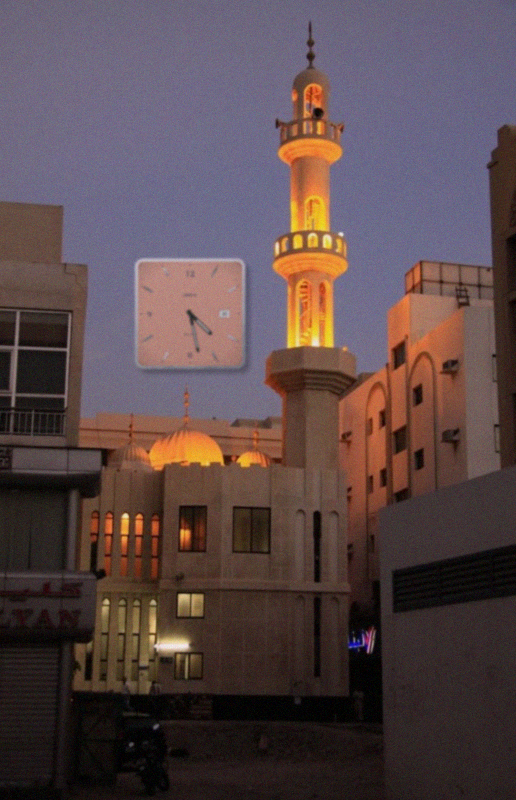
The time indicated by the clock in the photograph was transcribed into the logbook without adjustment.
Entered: 4:28
